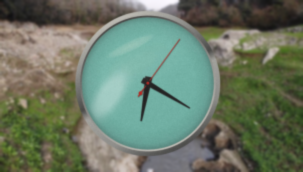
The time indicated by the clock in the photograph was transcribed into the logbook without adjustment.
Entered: 6:20:06
